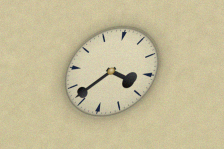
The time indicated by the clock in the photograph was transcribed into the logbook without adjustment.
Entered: 3:37
